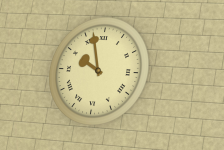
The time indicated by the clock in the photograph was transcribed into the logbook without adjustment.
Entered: 9:57
